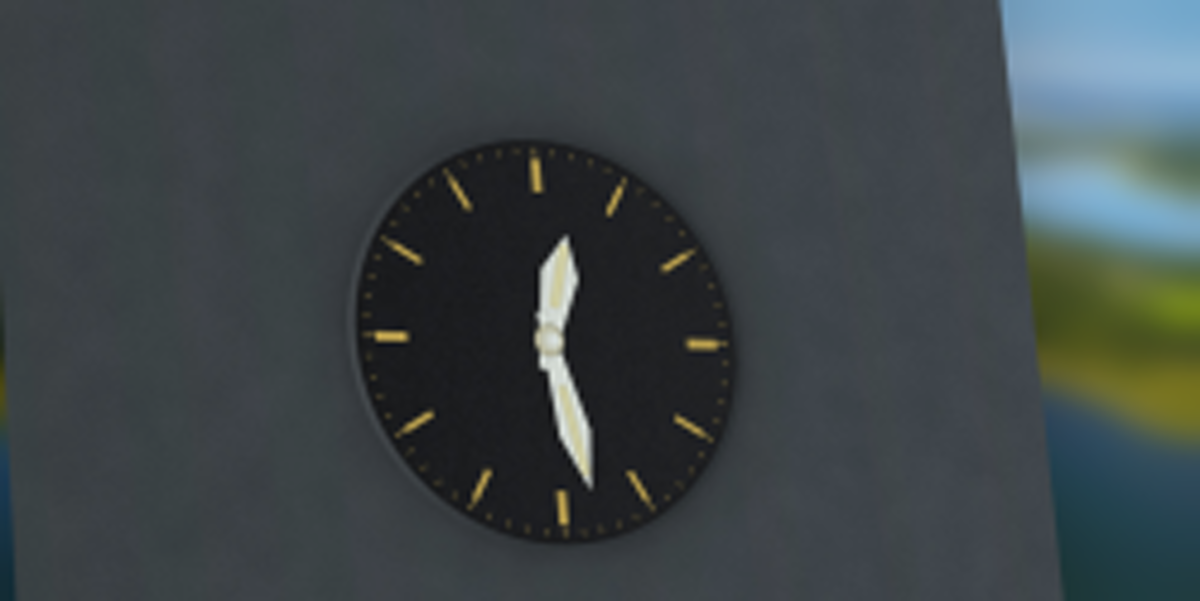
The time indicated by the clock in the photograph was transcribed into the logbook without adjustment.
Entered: 12:28
